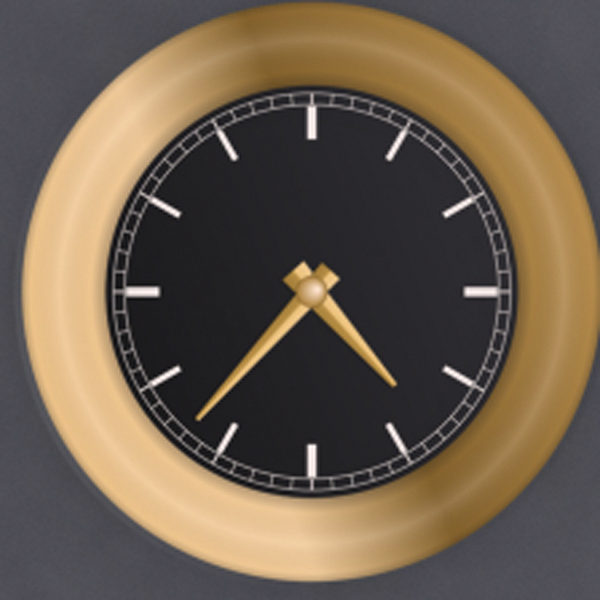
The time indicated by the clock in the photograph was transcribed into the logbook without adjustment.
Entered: 4:37
